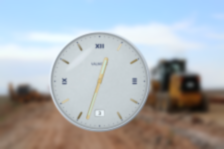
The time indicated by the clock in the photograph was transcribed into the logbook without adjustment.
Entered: 12:33
